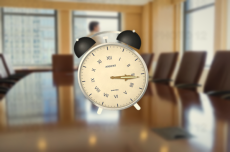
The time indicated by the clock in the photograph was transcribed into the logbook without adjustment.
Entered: 3:16
